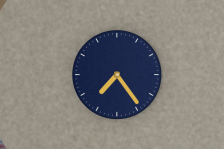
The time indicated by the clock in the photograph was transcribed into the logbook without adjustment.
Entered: 7:24
